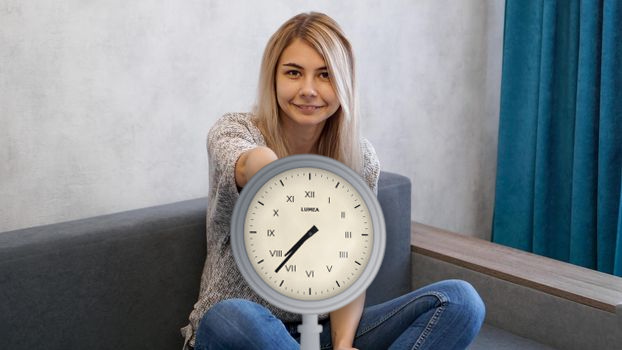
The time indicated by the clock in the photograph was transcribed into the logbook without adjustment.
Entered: 7:37
